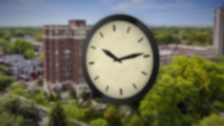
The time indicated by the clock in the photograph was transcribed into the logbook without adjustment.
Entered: 10:14
